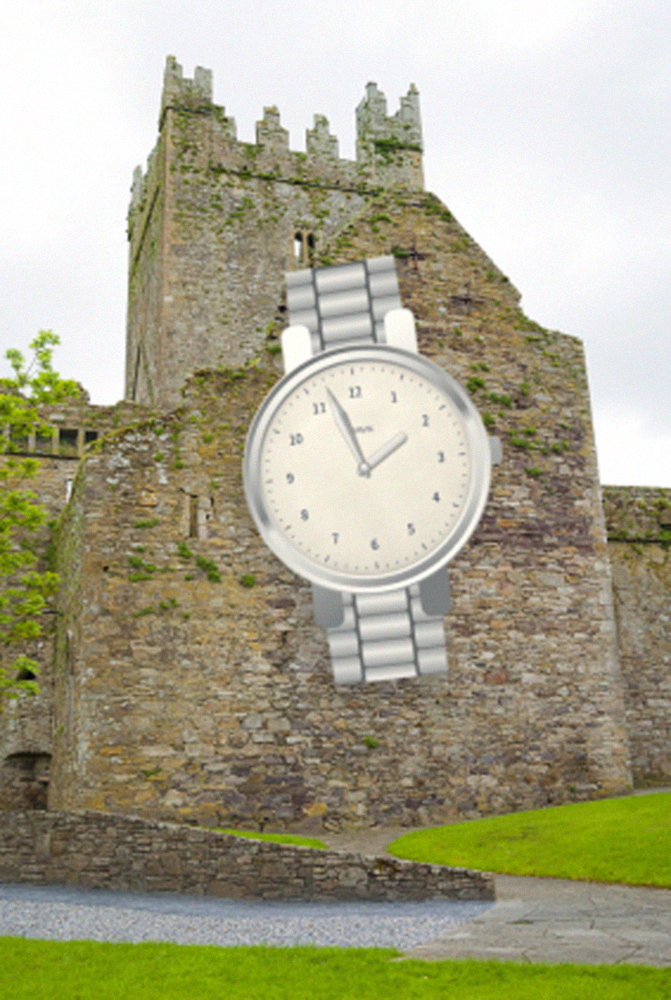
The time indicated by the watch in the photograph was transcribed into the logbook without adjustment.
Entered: 1:57
